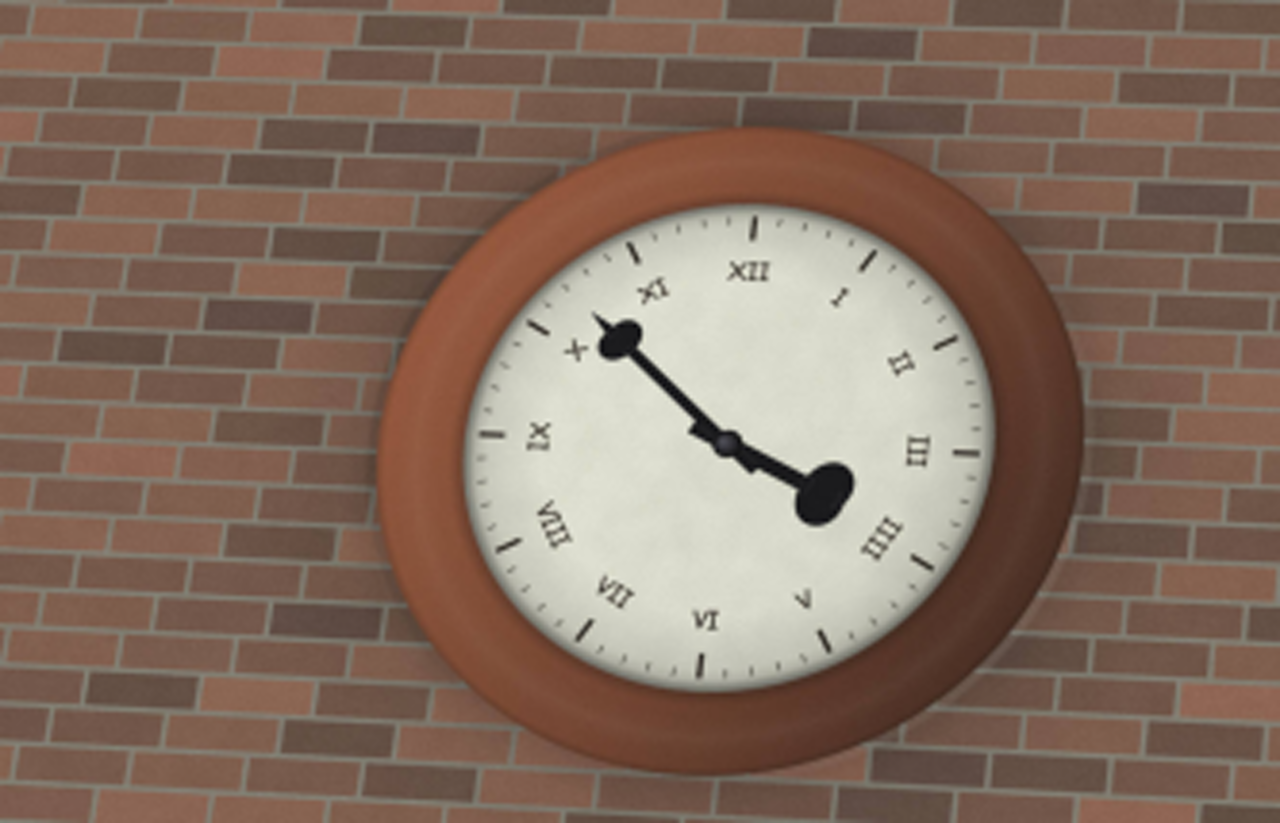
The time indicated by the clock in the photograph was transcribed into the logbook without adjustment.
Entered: 3:52
